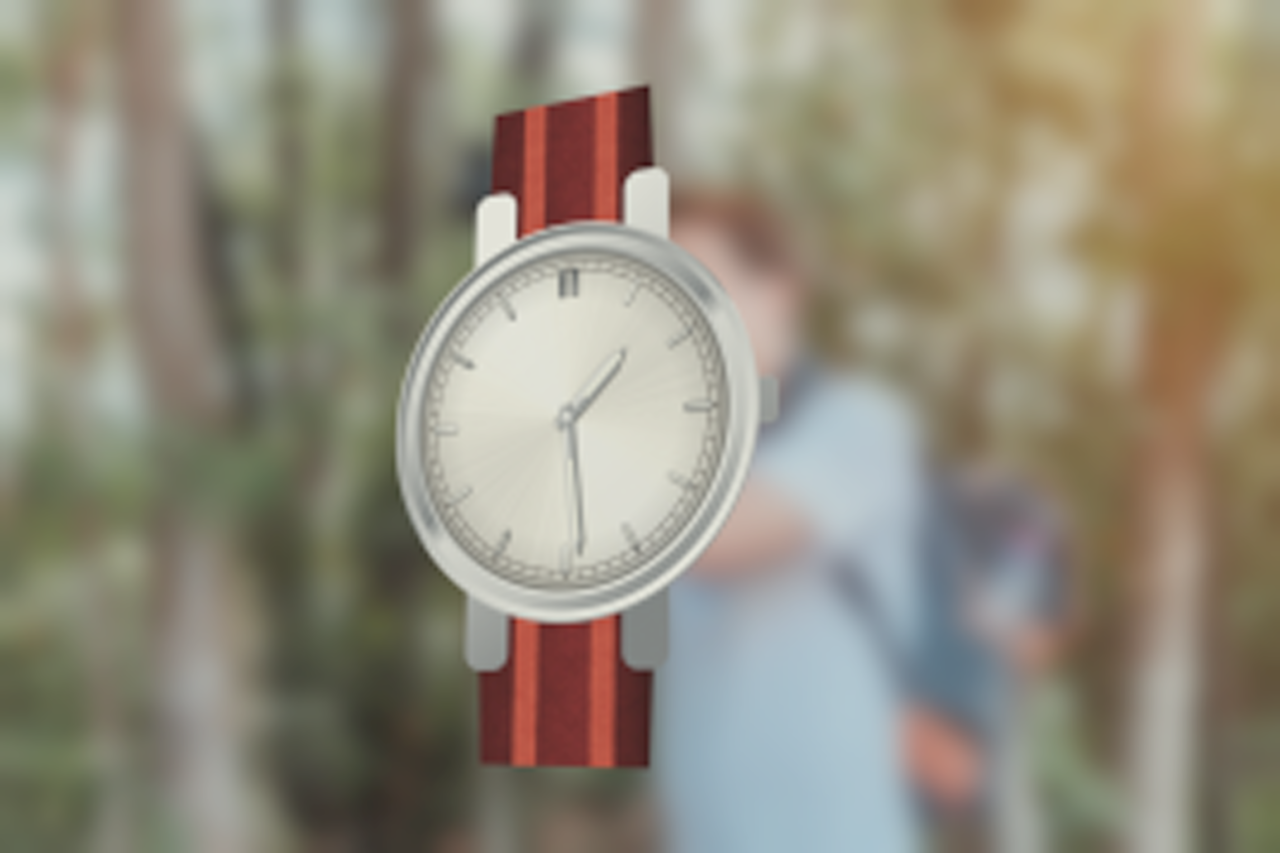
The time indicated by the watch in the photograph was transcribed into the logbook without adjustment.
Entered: 1:29
